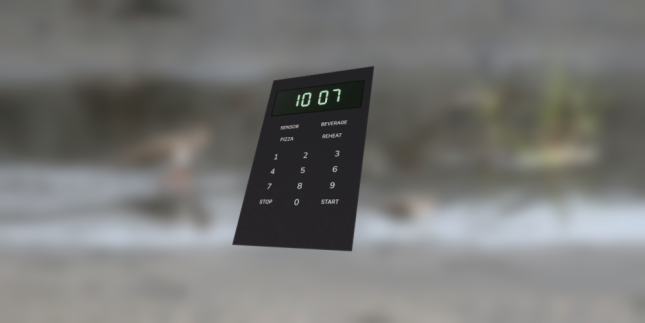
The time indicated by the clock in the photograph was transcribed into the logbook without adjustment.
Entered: 10:07
